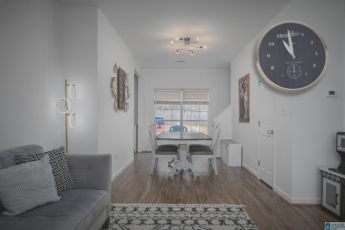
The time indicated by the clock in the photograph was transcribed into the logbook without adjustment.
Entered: 10:59
